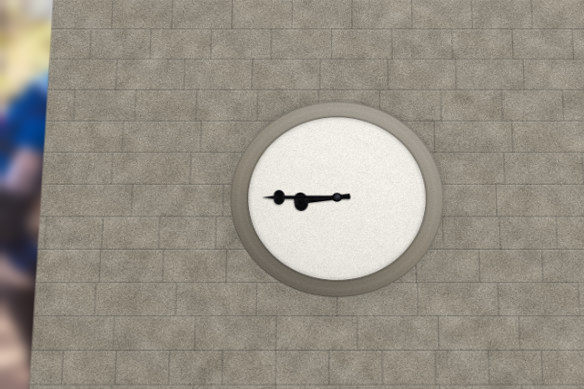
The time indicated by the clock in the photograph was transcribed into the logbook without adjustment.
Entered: 8:45
